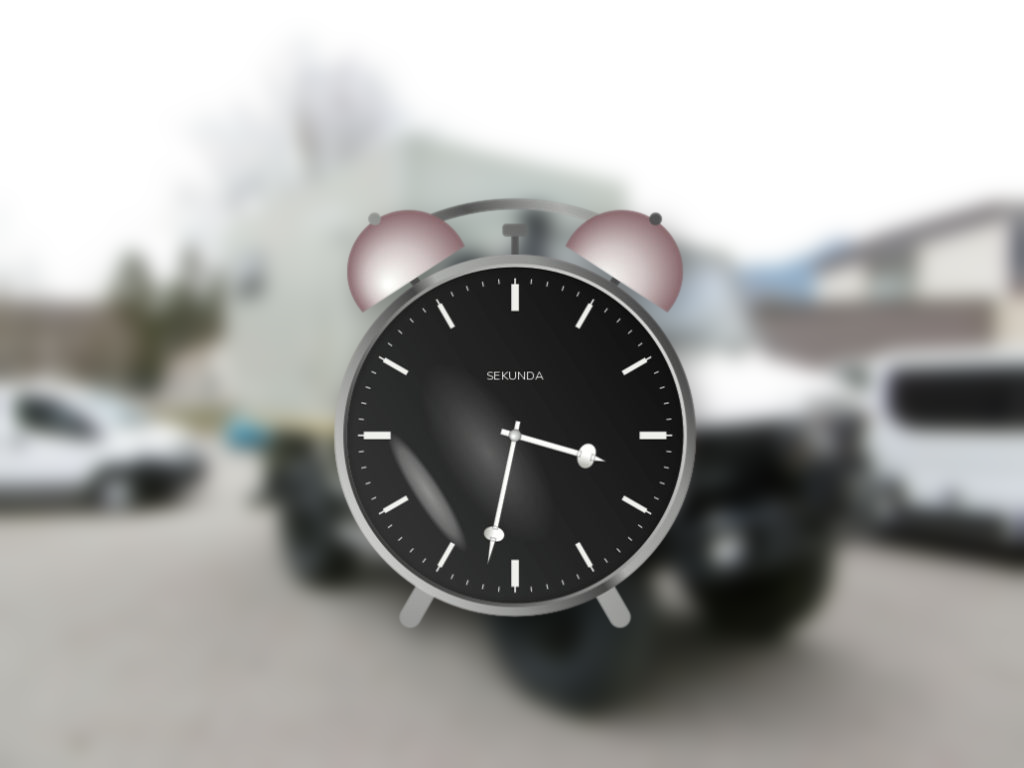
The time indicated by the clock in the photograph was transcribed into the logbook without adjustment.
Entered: 3:32
